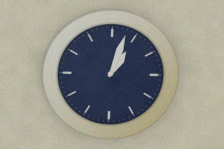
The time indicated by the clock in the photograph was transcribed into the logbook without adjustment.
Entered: 1:03
